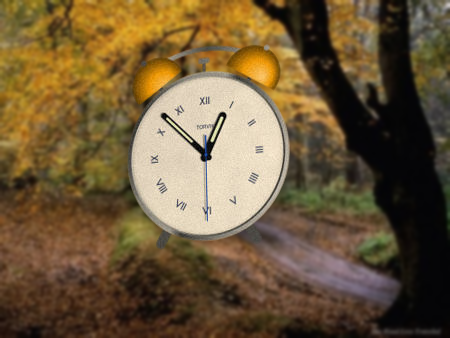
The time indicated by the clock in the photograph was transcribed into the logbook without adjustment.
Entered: 12:52:30
